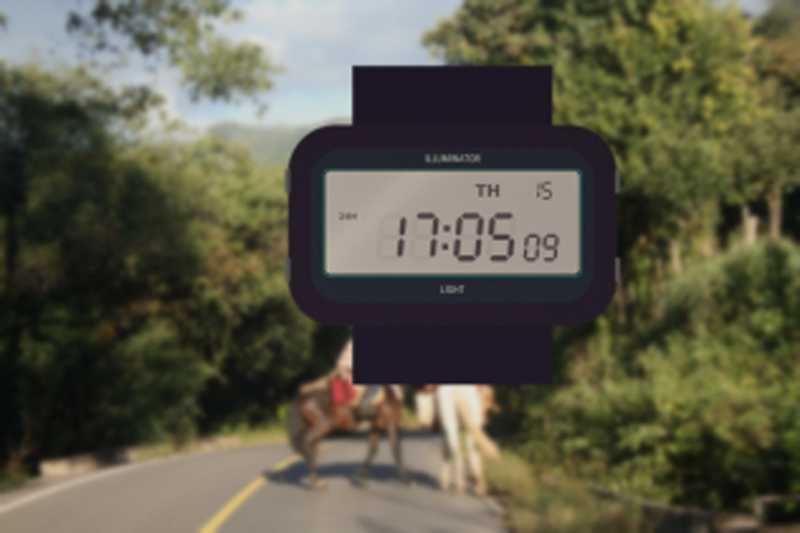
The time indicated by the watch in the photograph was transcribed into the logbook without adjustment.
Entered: 17:05:09
